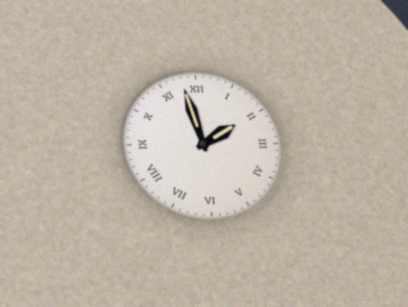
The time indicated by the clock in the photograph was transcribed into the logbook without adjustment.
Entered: 1:58
